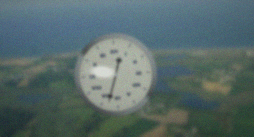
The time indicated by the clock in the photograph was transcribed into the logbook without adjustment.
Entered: 12:33
